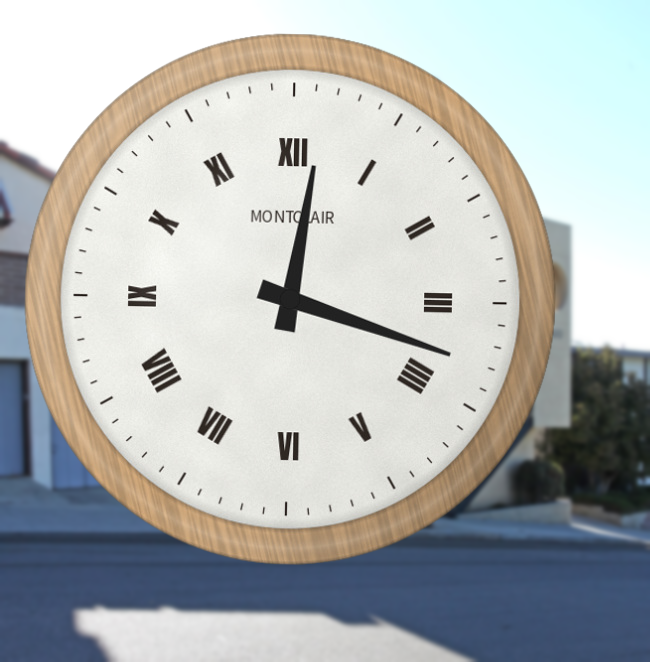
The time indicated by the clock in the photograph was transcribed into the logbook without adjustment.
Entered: 12:18
